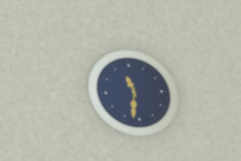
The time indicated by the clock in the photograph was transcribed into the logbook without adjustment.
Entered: 11:32
